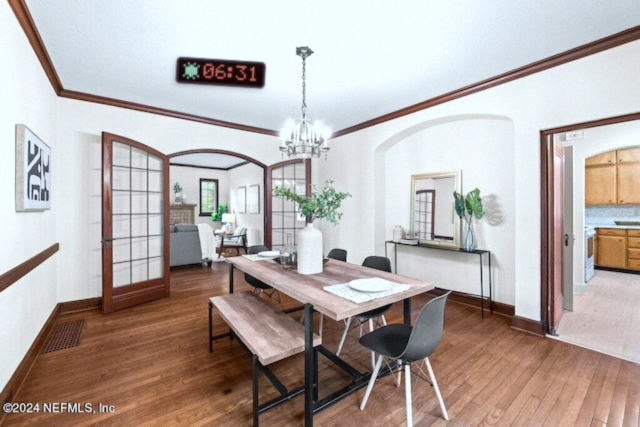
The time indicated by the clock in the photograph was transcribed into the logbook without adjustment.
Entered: 6:31
